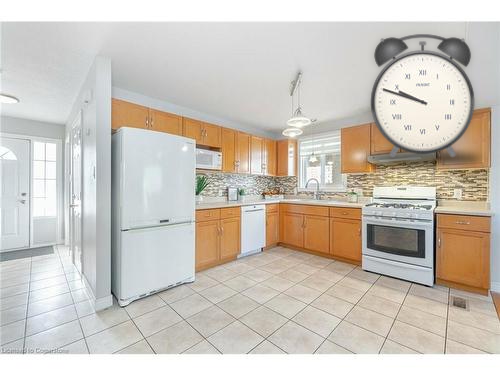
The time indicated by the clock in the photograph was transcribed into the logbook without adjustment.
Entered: 9:48
